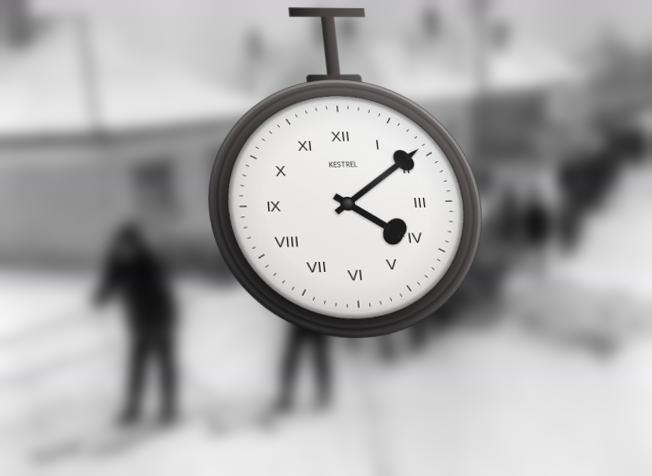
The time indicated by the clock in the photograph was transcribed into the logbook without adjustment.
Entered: 4:09
